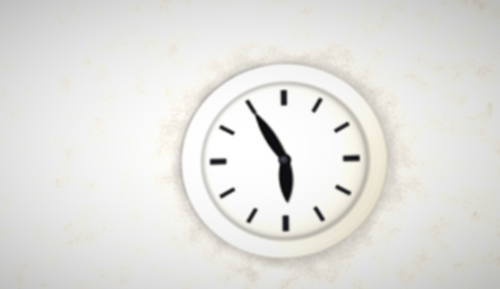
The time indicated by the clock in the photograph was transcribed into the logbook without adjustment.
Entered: 5:55
